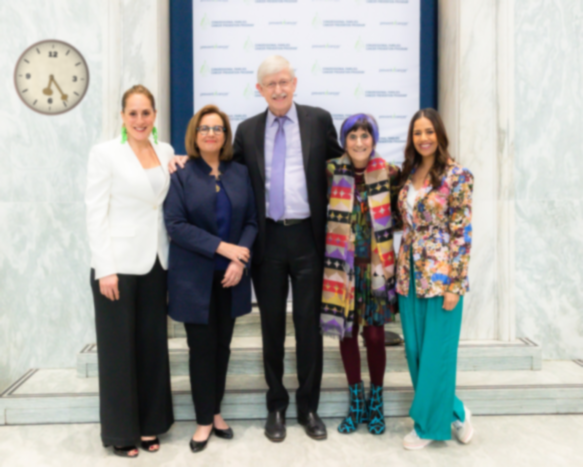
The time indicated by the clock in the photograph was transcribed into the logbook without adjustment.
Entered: 6:24
